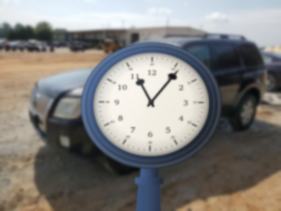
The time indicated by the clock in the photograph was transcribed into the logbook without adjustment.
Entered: 11:06
